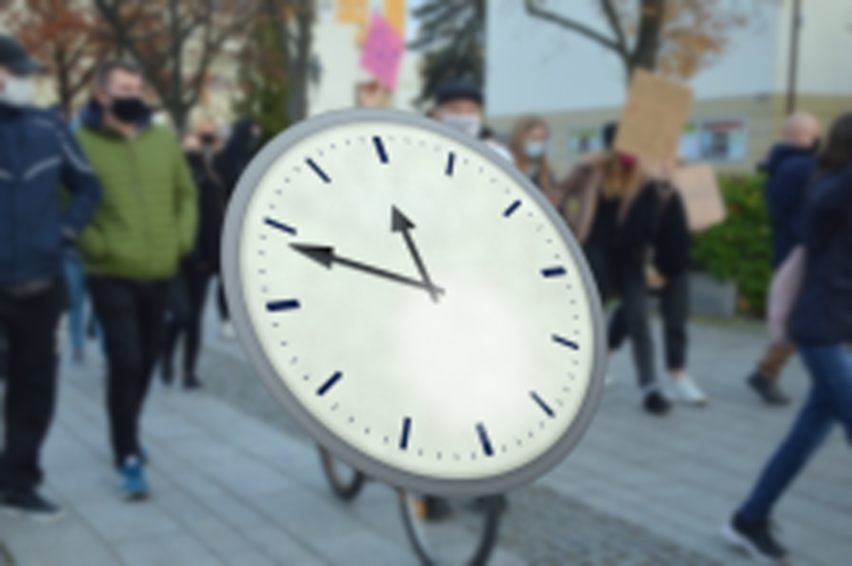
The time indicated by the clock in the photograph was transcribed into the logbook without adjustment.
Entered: 11:49
